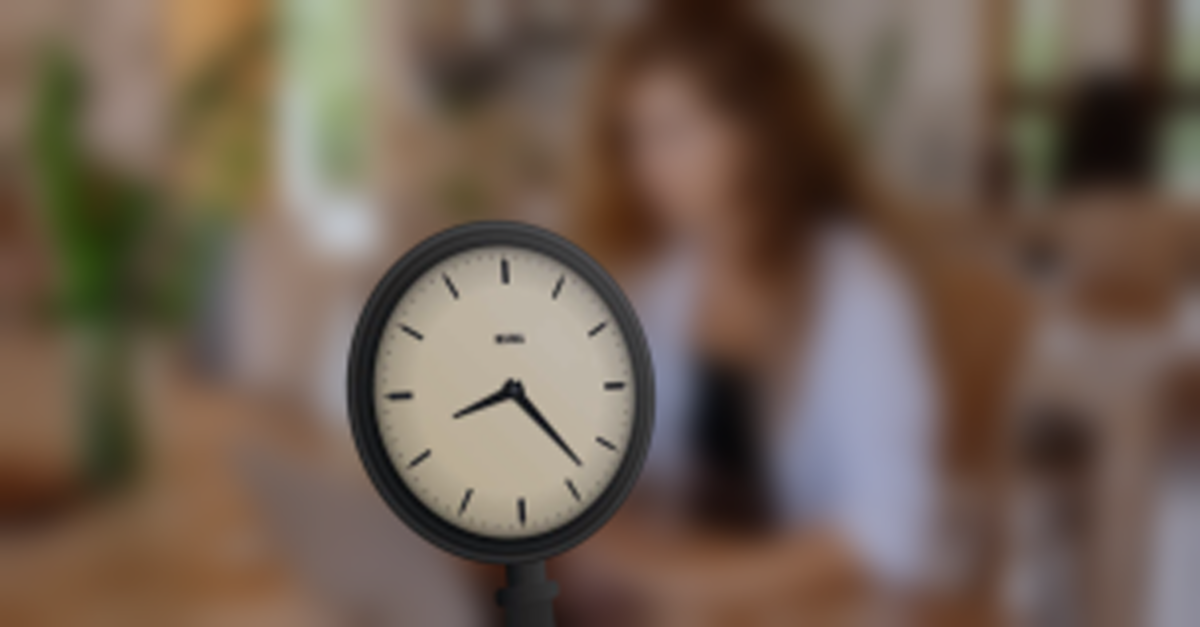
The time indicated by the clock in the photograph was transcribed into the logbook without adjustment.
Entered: 8:23
